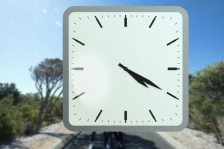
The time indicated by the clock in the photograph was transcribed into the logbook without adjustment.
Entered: 4:20
